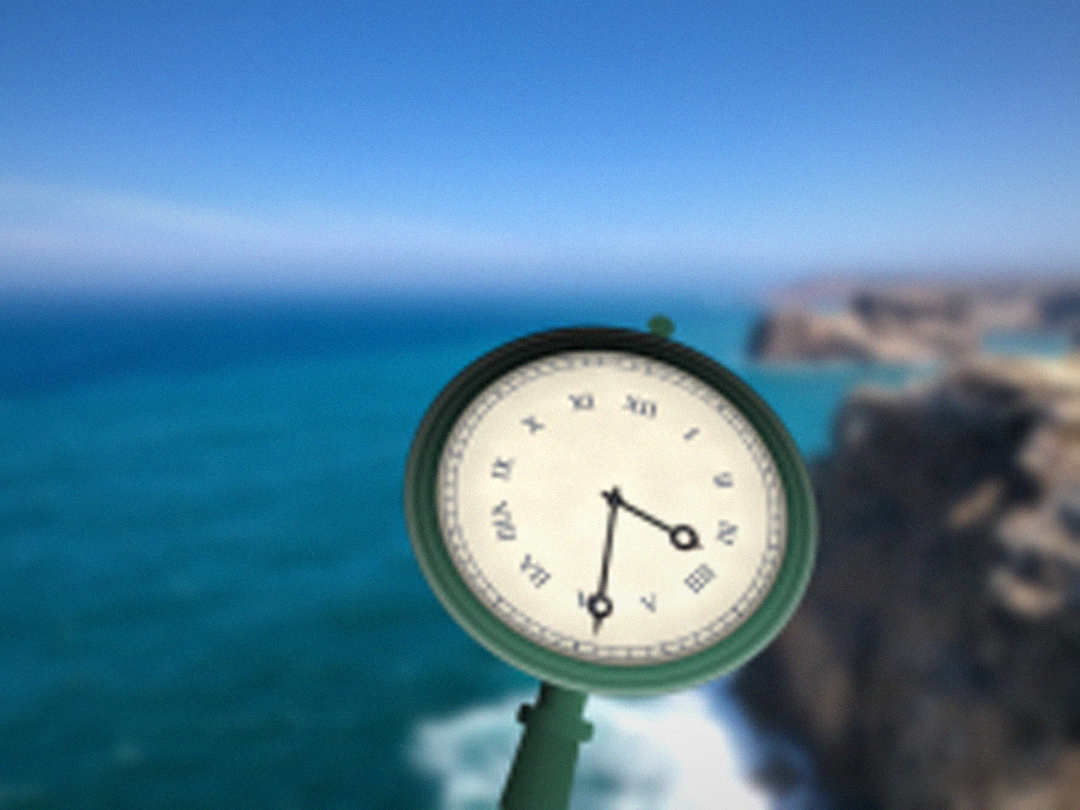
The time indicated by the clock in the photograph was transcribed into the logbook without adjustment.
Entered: 3:29
